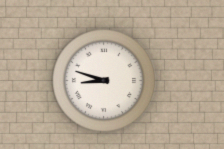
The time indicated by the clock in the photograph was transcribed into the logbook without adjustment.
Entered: 8:48
